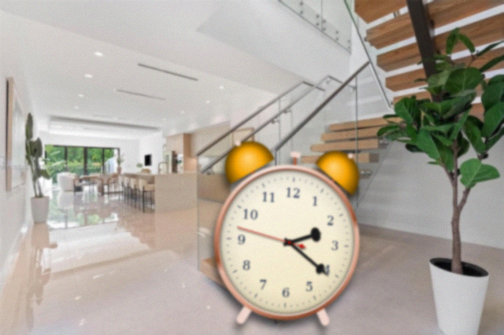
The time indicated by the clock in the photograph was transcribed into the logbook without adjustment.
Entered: 2:20:47
